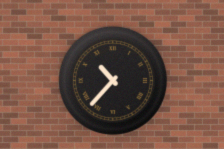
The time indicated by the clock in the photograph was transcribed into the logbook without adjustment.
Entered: 10:37
